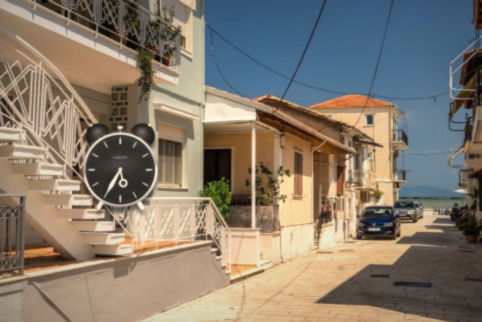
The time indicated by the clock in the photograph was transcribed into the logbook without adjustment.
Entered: 5:35
